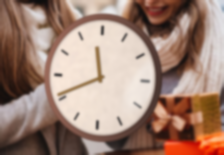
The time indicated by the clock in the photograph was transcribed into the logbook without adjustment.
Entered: 11:41
